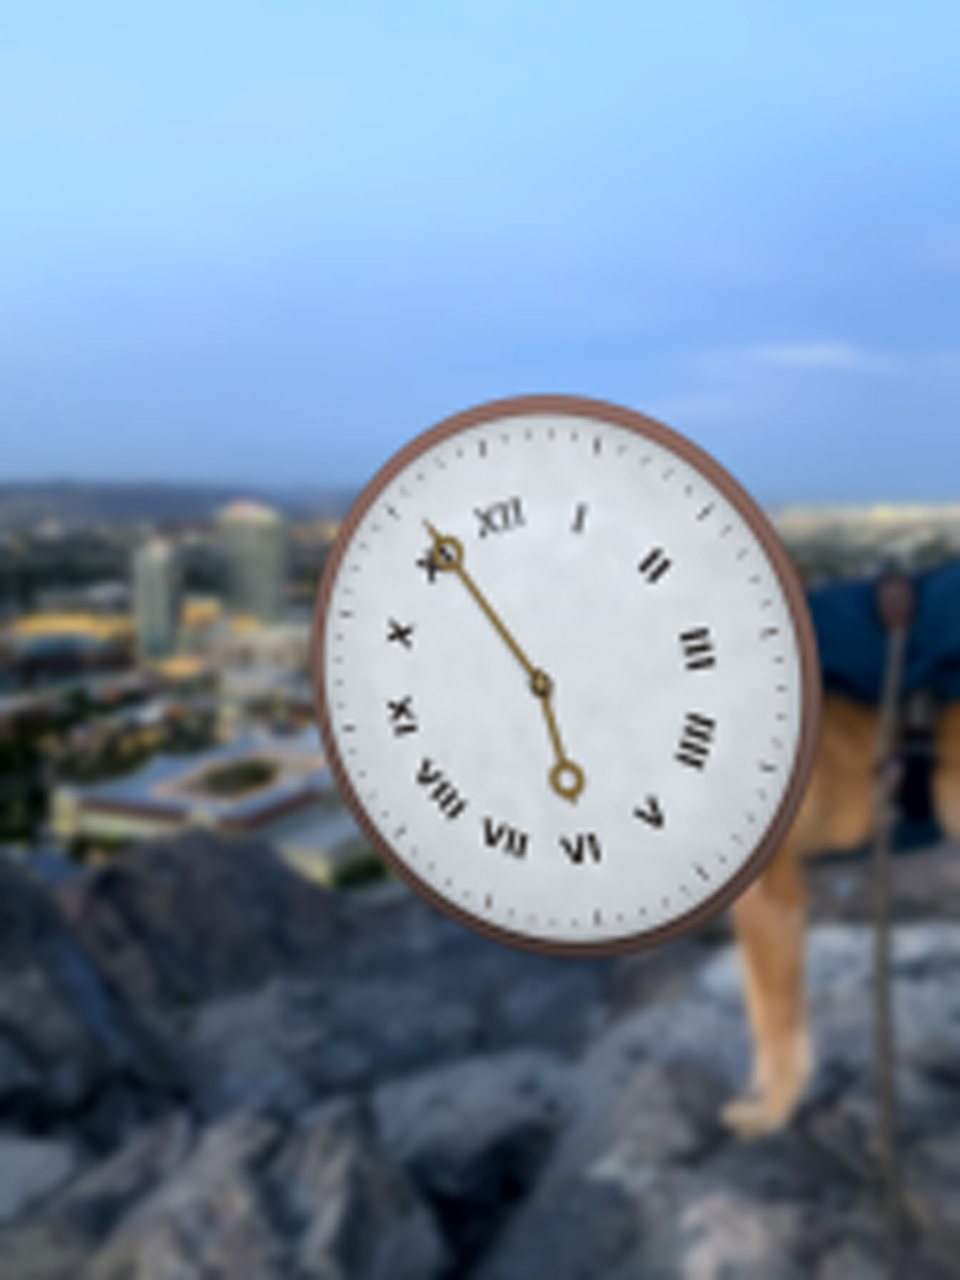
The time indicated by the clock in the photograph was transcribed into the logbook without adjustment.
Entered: 5:56
